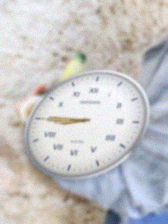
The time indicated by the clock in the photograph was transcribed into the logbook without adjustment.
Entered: 8:45
